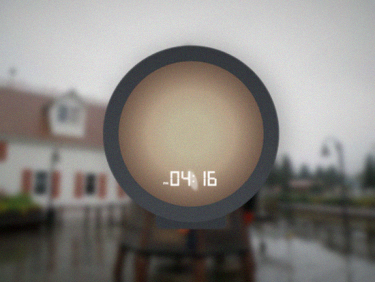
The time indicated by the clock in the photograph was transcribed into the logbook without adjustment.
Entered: 4:16
